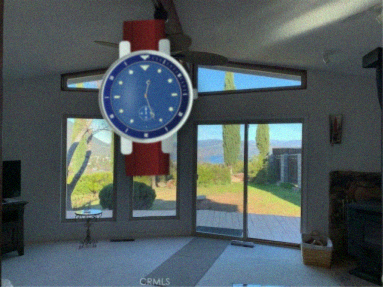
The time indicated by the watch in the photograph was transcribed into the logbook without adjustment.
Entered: 12:27
